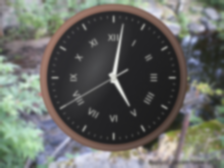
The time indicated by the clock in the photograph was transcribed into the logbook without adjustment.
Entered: 5:01:40
